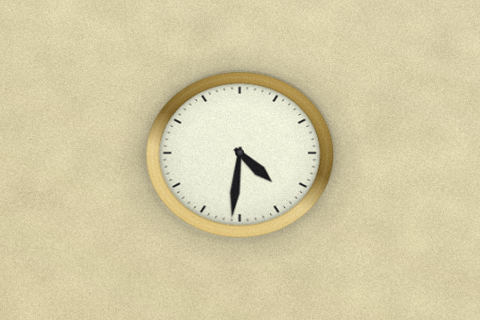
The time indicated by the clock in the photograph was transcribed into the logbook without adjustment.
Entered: 4:31
